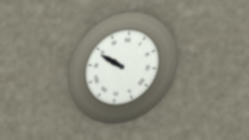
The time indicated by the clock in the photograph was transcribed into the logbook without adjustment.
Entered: 9:49
